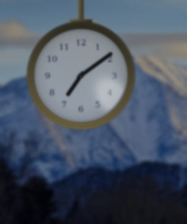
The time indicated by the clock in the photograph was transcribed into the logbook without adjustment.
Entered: 7:09
